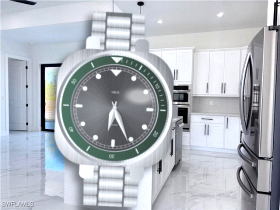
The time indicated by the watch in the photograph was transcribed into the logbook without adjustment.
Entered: 6:26
